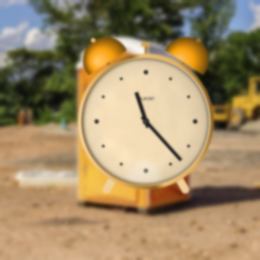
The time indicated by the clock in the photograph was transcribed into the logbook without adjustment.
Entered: 11:23
